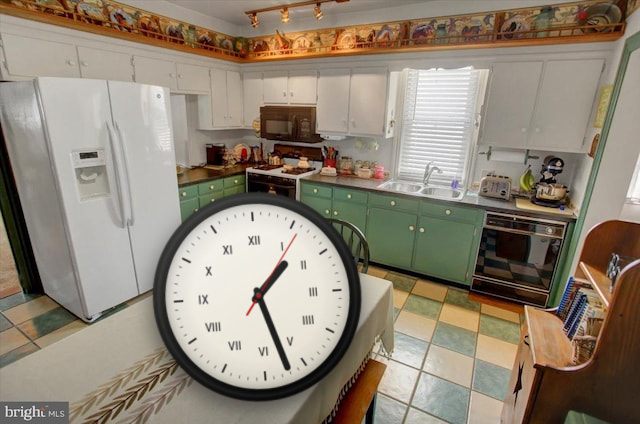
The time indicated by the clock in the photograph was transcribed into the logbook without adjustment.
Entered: 1:27:06
